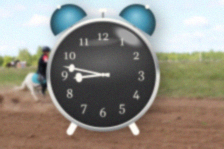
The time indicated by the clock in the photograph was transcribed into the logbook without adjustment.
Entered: 8:47
